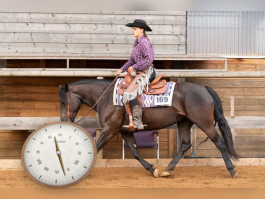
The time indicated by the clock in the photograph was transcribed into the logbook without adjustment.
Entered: 11:27
